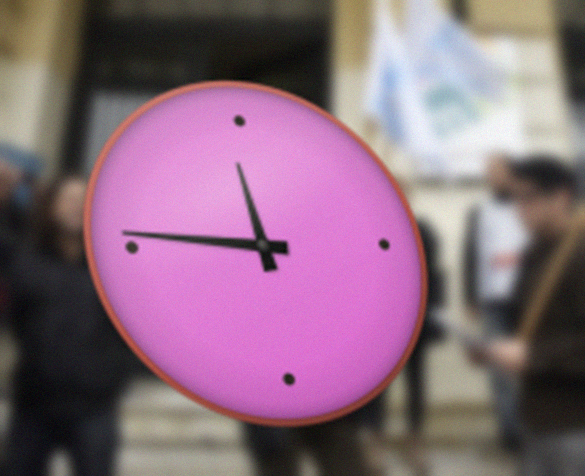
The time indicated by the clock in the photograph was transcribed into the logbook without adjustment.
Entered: 11:46
